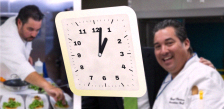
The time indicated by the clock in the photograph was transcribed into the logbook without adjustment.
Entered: 1:02
